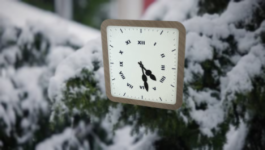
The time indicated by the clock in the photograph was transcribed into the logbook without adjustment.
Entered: 4:28
